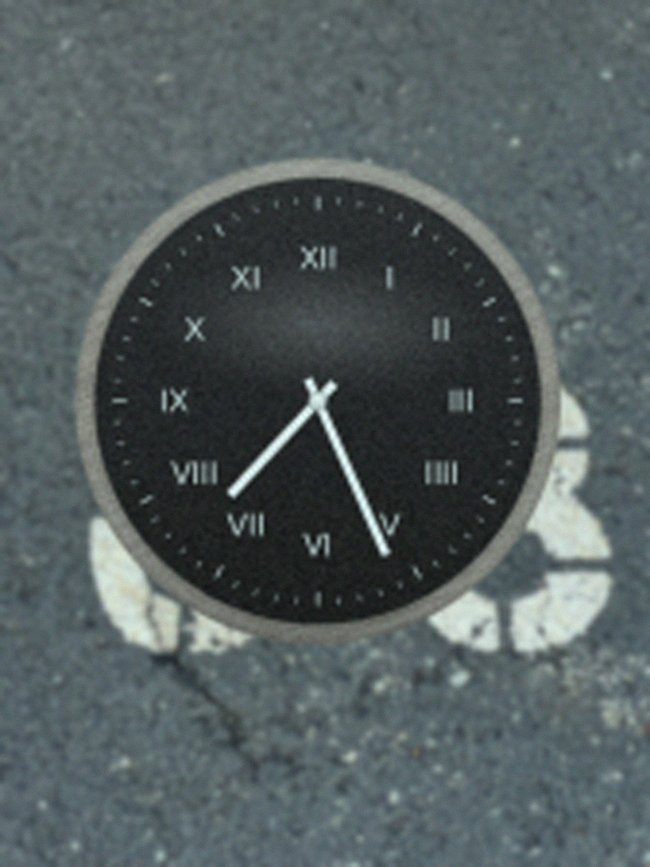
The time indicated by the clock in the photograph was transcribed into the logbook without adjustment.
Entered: 7:26
